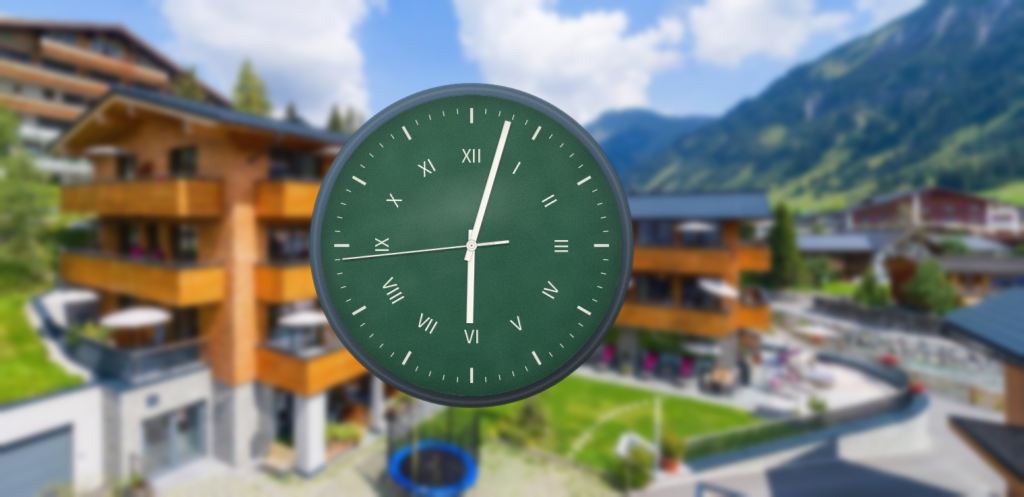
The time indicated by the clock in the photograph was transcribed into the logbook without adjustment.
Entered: 6:02:44
